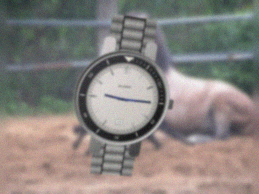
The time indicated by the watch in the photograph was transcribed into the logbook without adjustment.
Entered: 9:15
